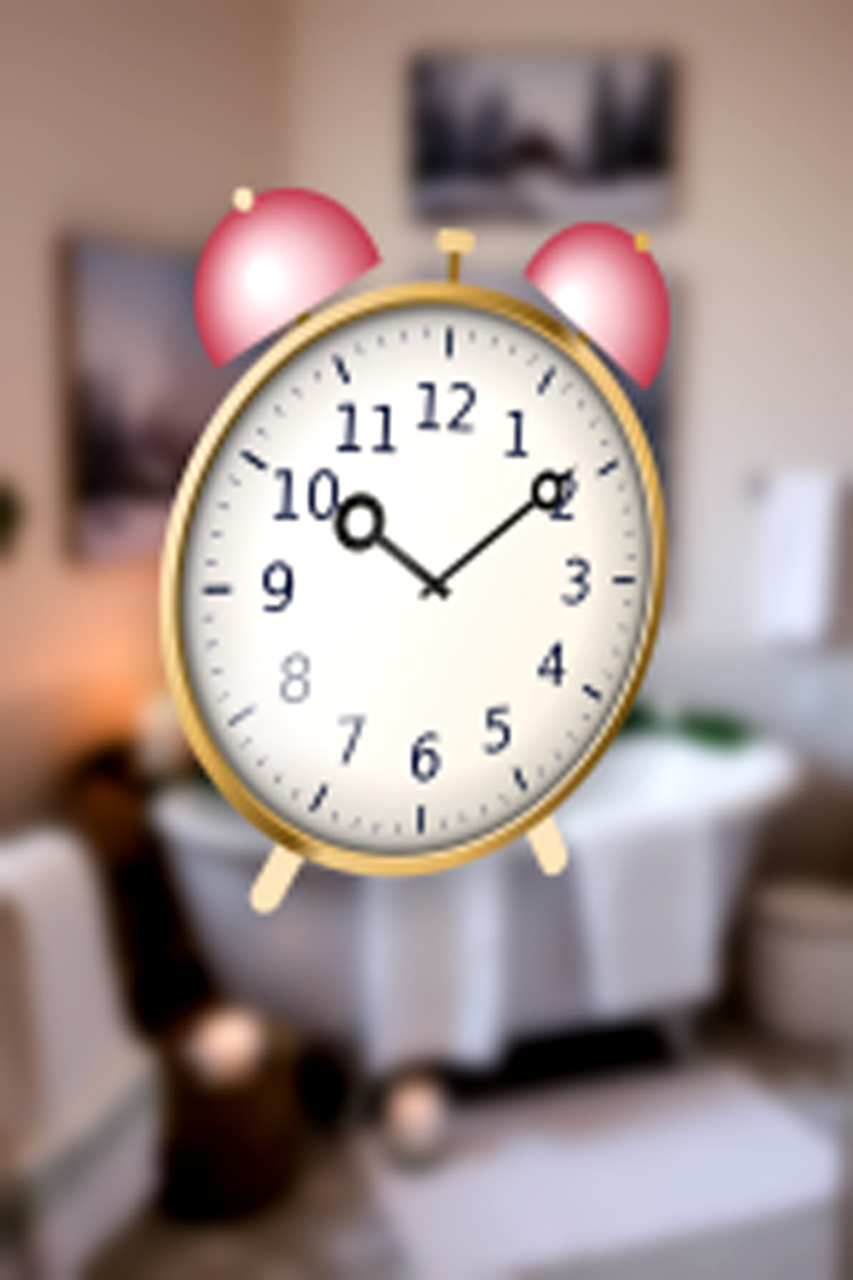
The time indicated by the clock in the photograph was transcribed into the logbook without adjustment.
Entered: 10:09
